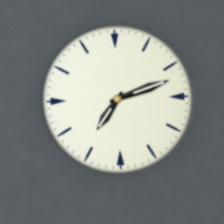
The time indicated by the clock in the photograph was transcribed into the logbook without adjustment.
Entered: 7:12
